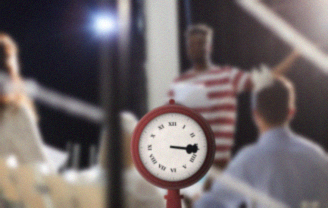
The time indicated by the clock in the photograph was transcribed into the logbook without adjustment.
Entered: 3:16
